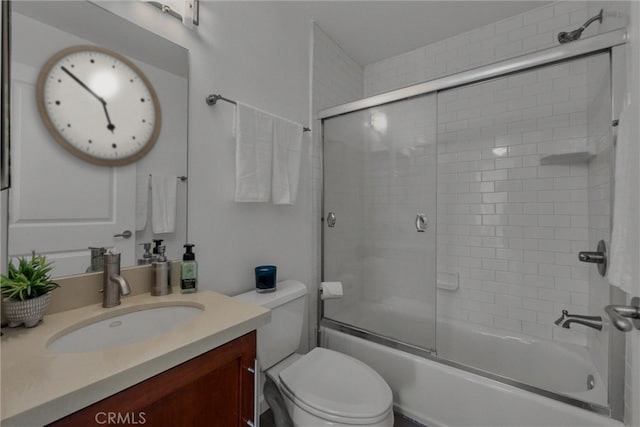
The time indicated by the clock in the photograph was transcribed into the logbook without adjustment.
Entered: 5:53
